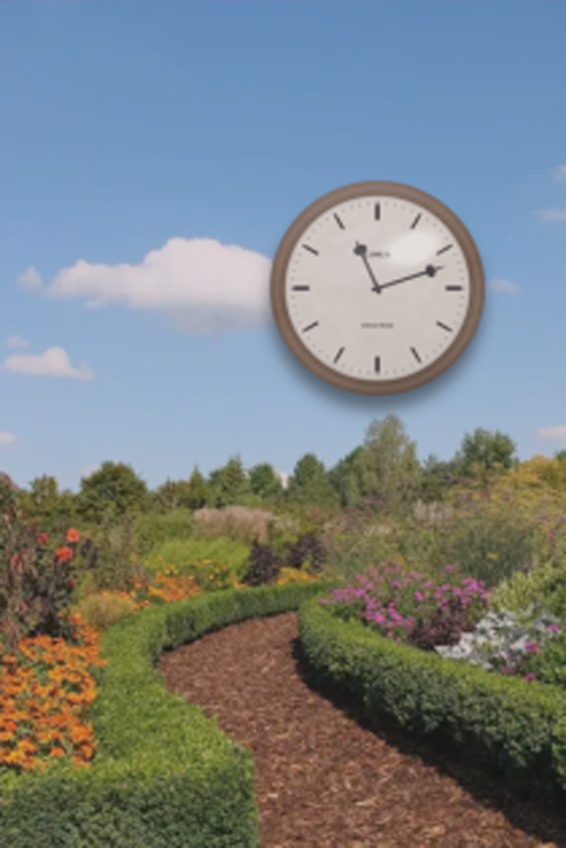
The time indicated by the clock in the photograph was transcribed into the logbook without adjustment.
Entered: 11:12
